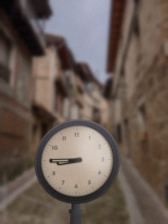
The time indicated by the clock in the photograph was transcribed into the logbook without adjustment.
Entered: 8:45
